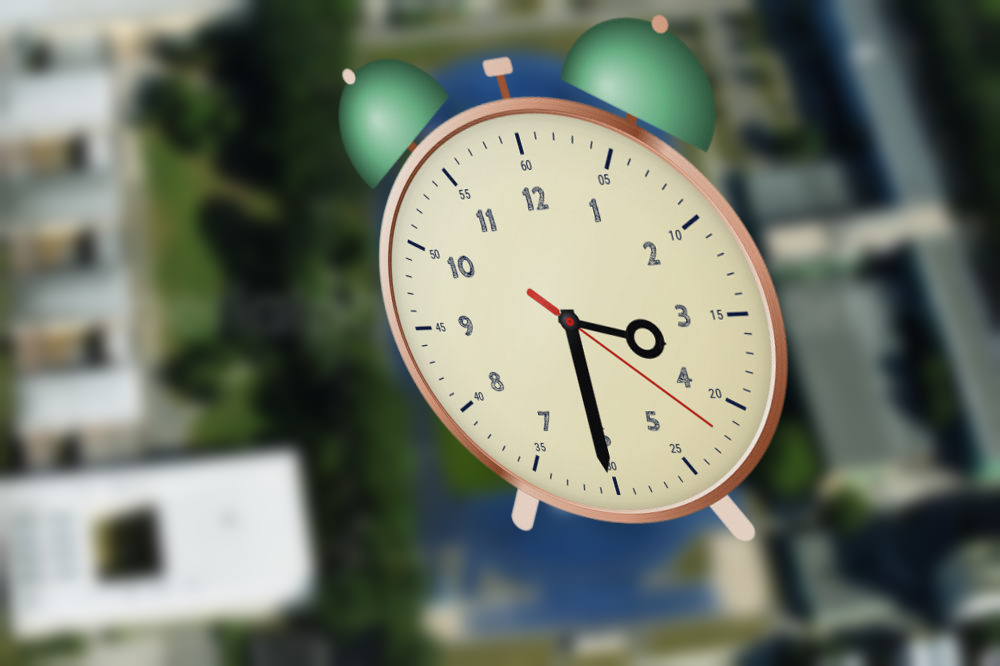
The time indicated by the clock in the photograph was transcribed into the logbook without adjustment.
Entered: 3:30:22
